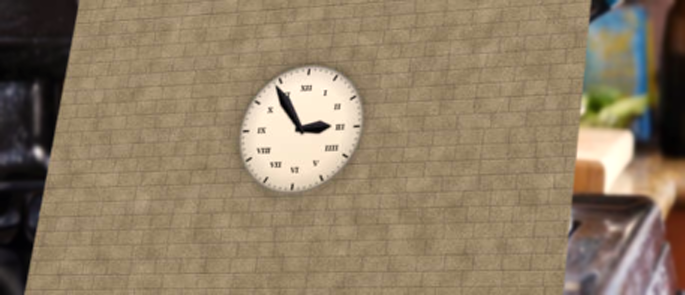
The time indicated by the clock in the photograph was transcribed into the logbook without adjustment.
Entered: 2:54
